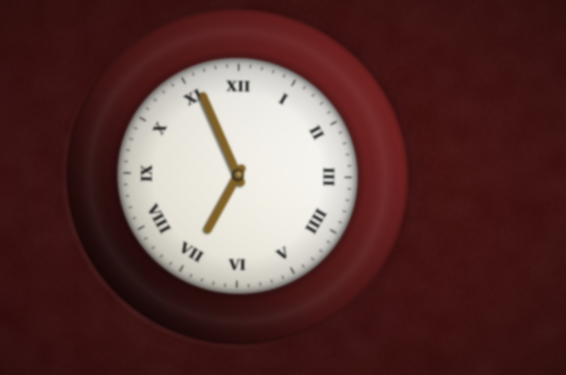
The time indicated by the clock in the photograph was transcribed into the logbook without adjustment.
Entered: 6:56
